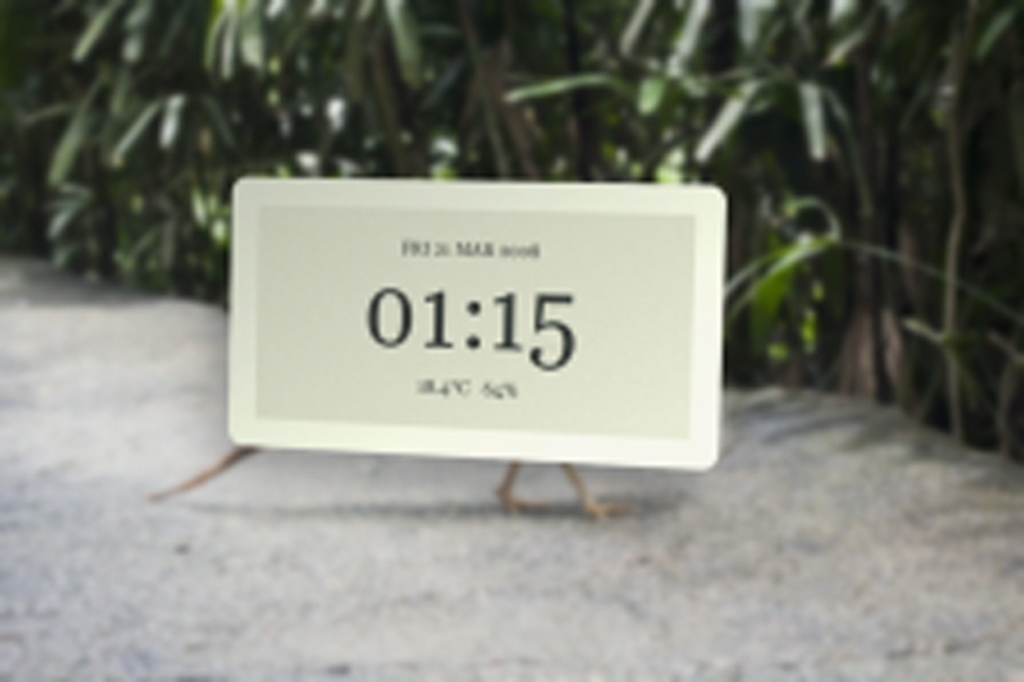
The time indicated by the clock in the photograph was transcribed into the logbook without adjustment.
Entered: 1:15
